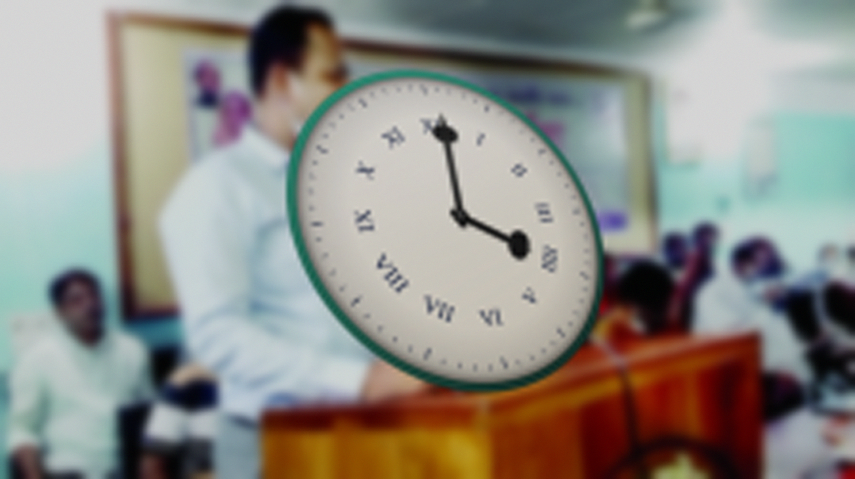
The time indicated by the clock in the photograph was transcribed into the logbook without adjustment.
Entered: 4:01
